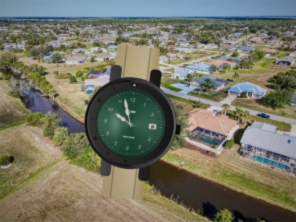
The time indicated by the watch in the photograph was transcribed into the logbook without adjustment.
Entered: 9:57
